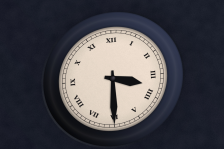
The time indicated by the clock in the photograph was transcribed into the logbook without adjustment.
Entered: 3:30
